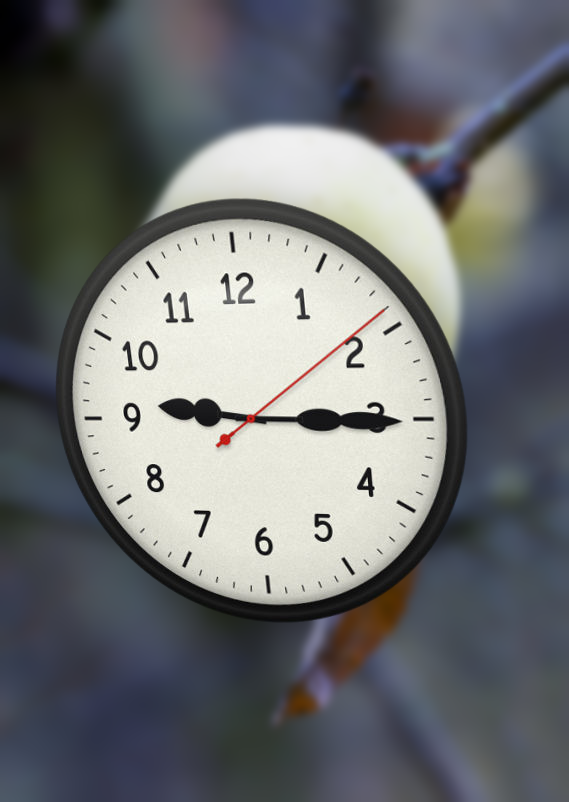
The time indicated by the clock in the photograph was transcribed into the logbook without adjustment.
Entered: 9:15:09
